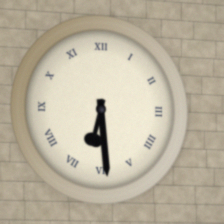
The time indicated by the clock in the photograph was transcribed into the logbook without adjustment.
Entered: 6:29
